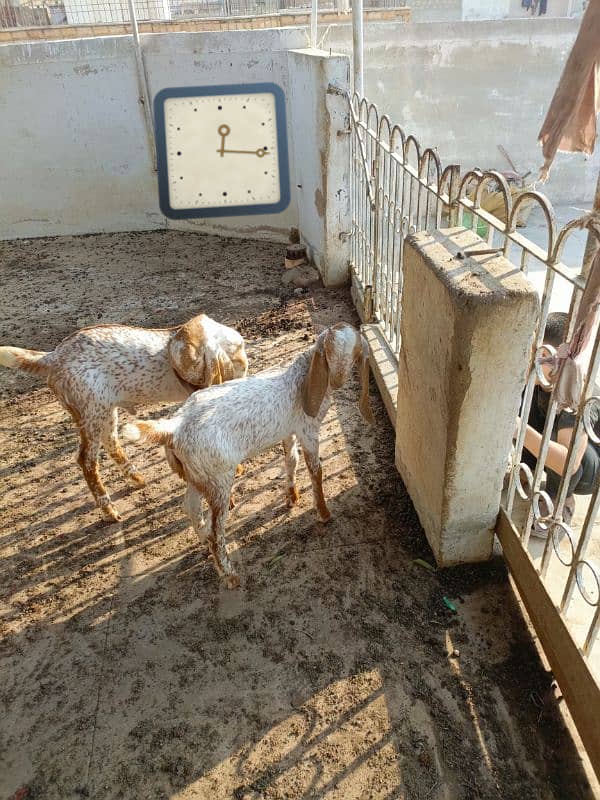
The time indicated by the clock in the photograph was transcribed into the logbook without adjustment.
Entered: 12:16
